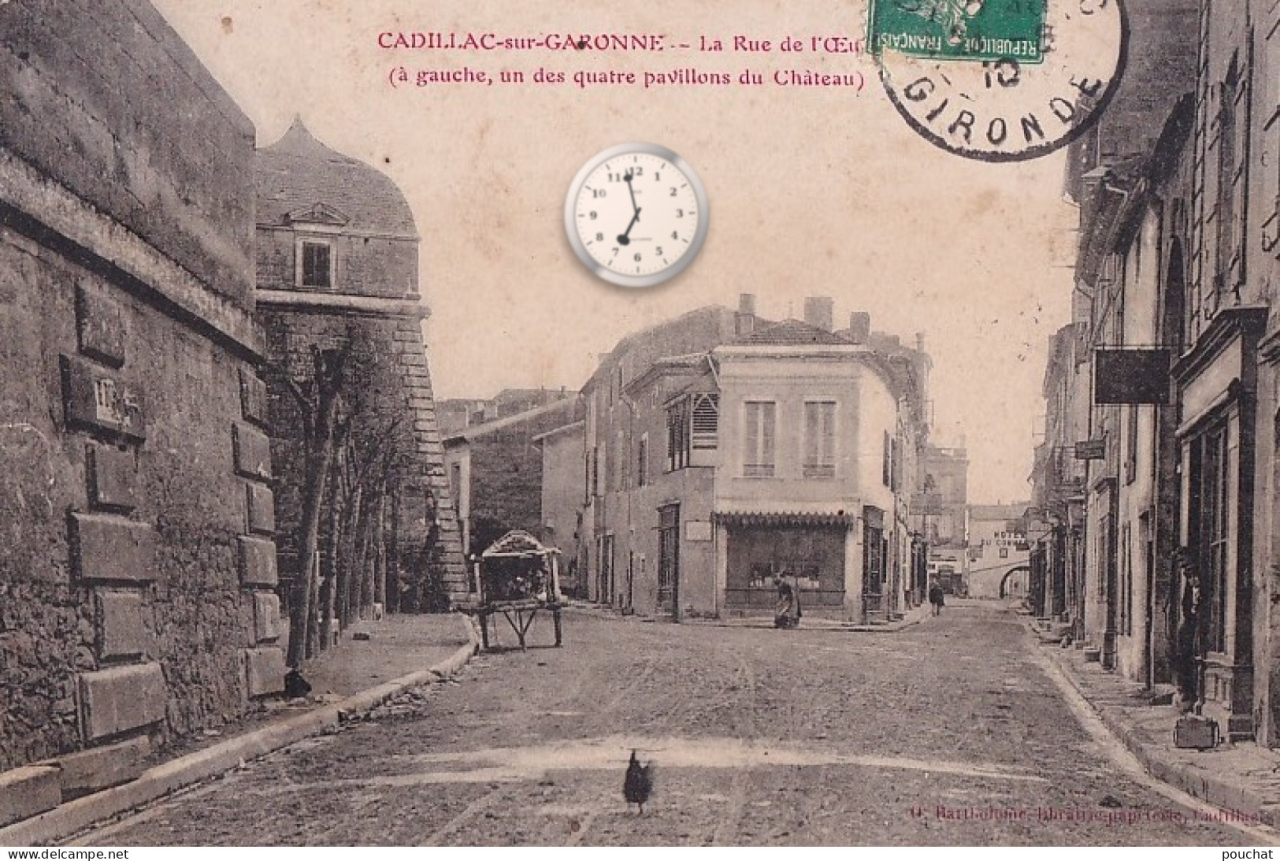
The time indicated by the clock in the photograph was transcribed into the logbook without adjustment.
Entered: 6:58
